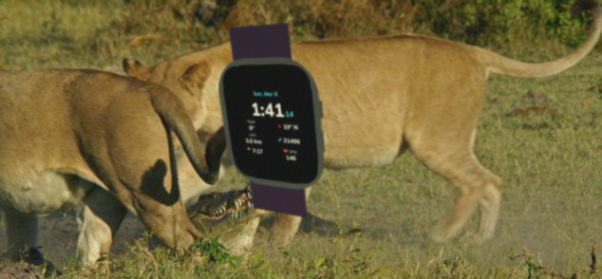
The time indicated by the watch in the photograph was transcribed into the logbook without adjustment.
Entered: 1:41
